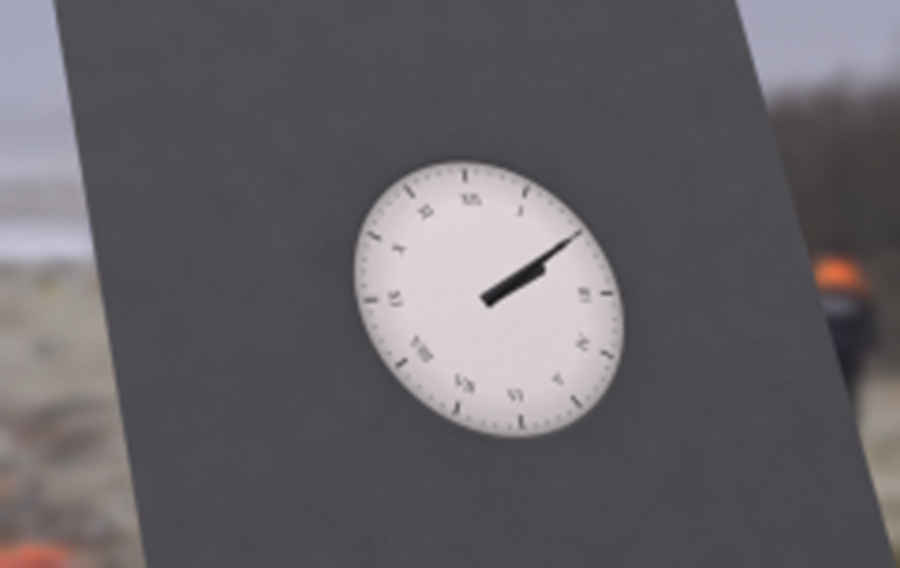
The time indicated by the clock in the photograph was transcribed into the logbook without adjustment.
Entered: 2:10
